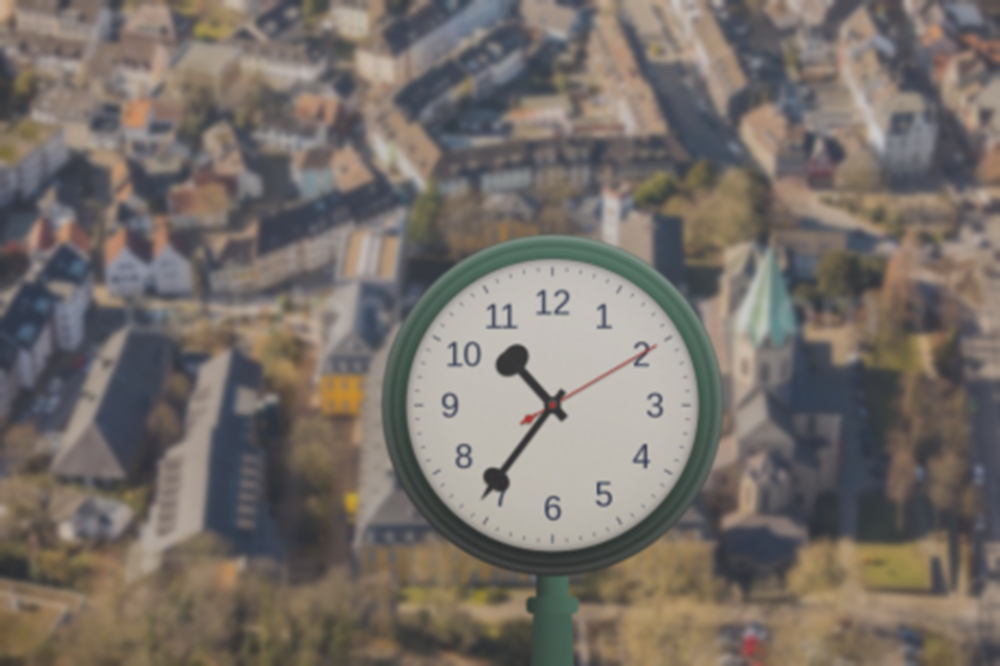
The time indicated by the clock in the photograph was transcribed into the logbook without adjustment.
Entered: 10:36:10
